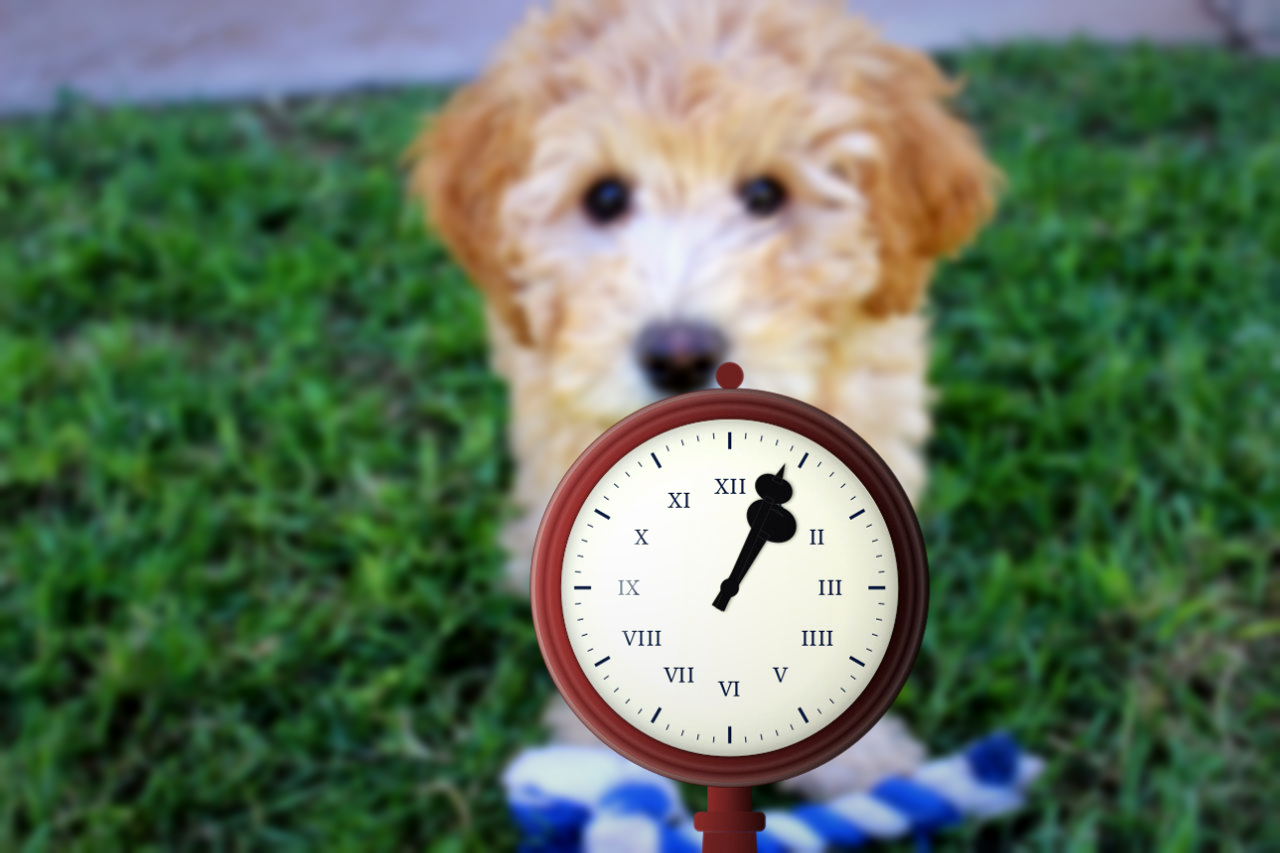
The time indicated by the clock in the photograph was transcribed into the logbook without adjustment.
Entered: 1:04
